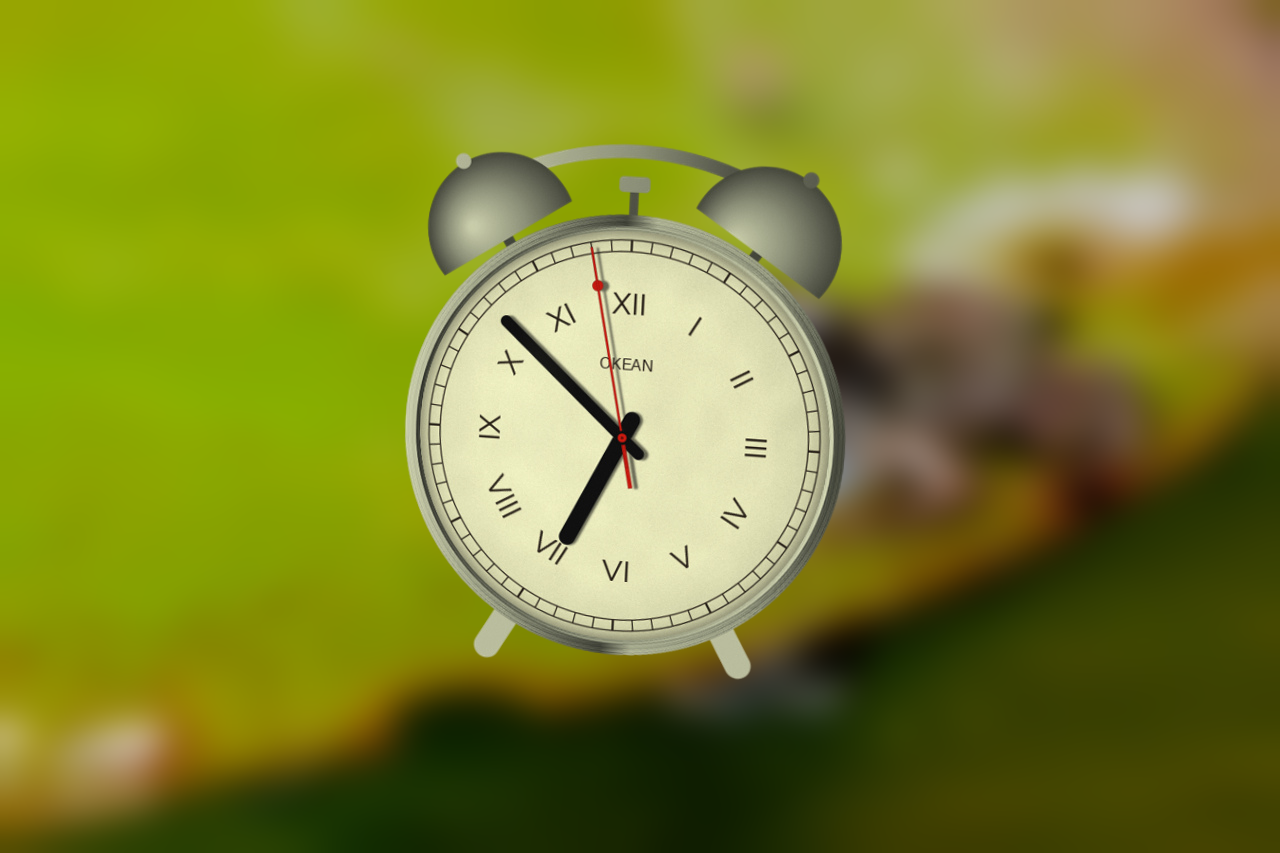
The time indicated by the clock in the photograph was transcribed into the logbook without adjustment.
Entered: 6:51:58
